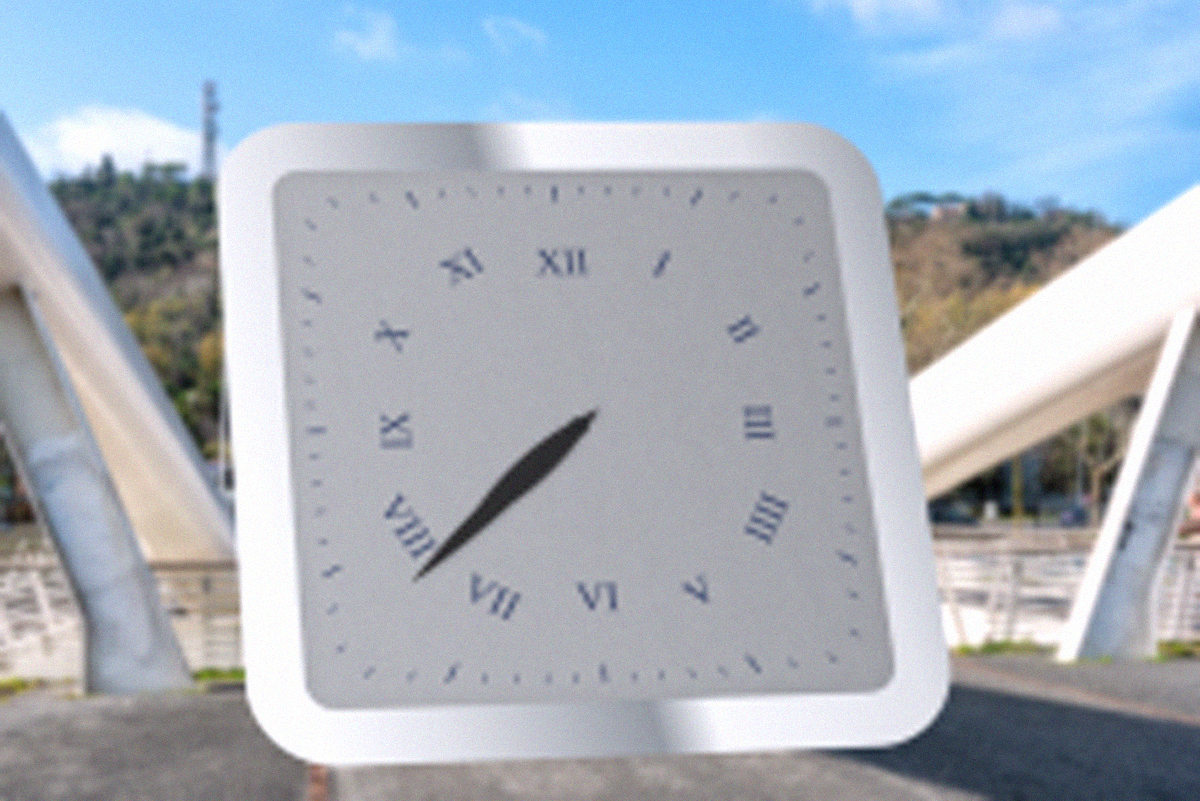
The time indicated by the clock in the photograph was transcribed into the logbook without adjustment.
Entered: 7:38
